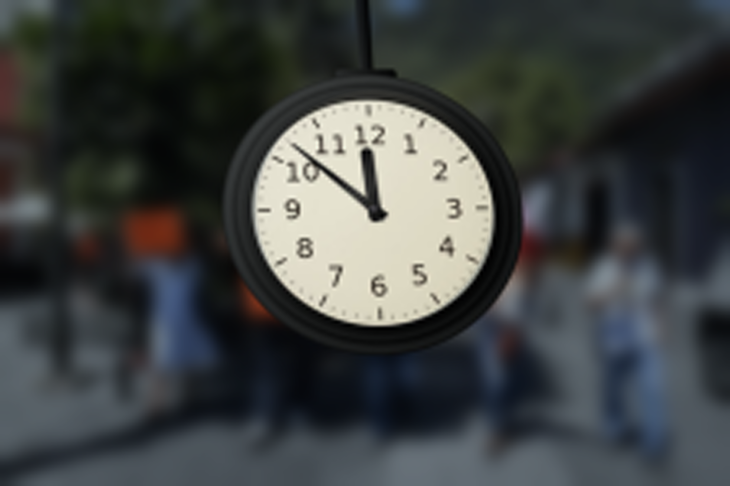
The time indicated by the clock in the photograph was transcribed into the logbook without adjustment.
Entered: 11:52
